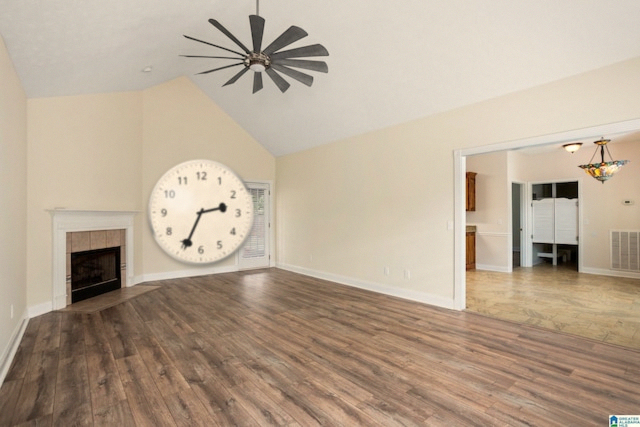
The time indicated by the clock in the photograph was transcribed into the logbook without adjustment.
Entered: 2:34
